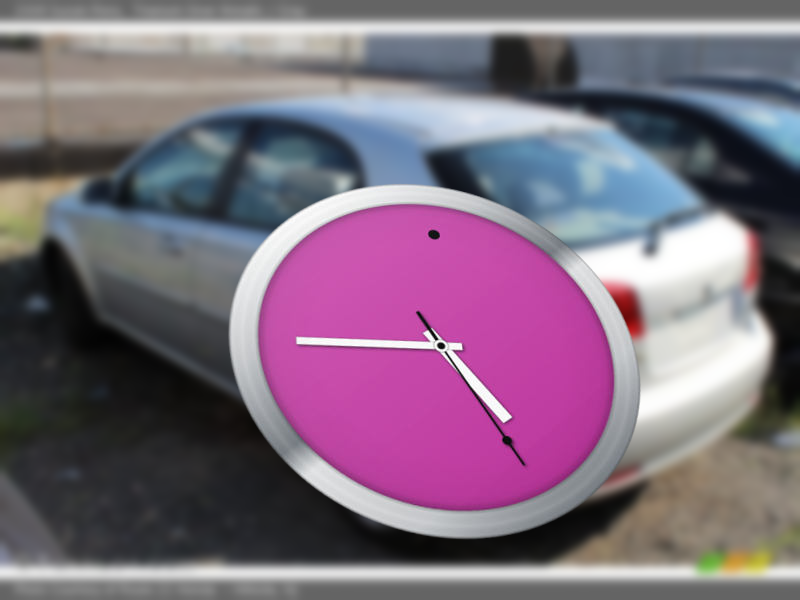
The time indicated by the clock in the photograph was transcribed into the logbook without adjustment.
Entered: 4:44:25
